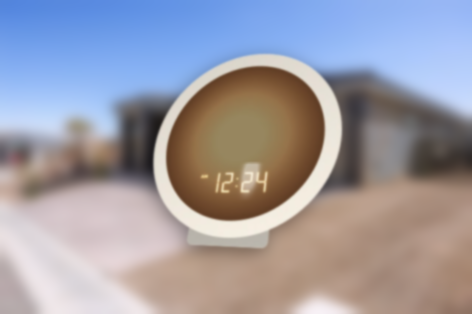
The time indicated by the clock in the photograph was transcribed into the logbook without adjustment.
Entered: 12:24
